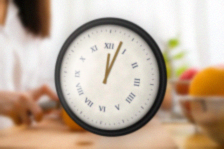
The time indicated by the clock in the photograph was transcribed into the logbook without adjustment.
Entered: 12:03
